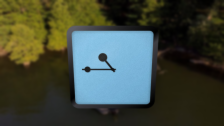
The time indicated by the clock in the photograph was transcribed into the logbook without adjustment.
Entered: 10:45
